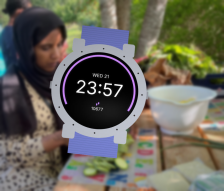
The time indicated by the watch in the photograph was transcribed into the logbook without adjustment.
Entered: 23:57
